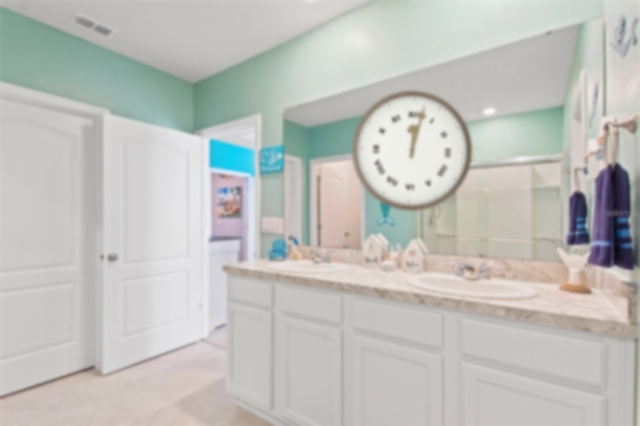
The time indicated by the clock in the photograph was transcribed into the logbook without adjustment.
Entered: 12:02
